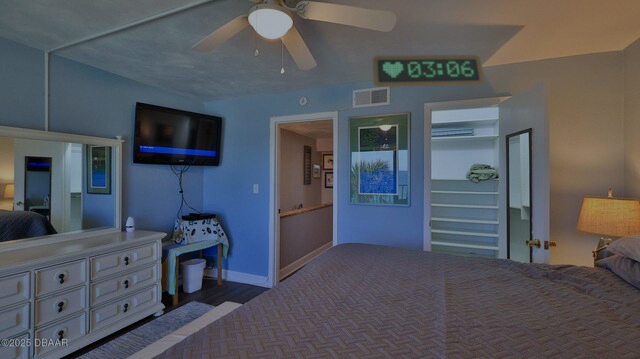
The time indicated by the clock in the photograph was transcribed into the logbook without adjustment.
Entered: 3:06
